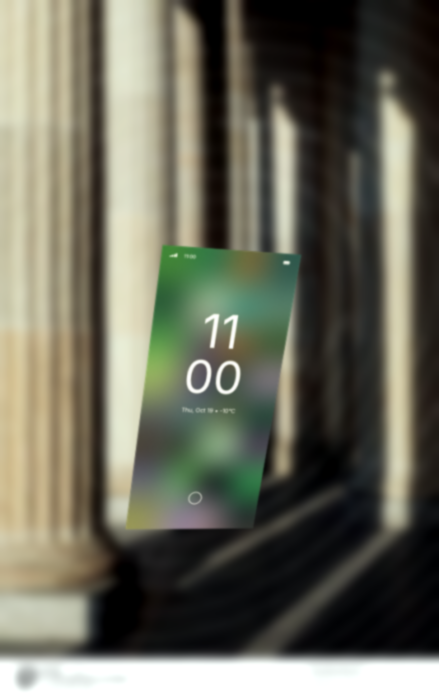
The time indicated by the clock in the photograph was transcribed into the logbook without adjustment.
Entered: 11:00
